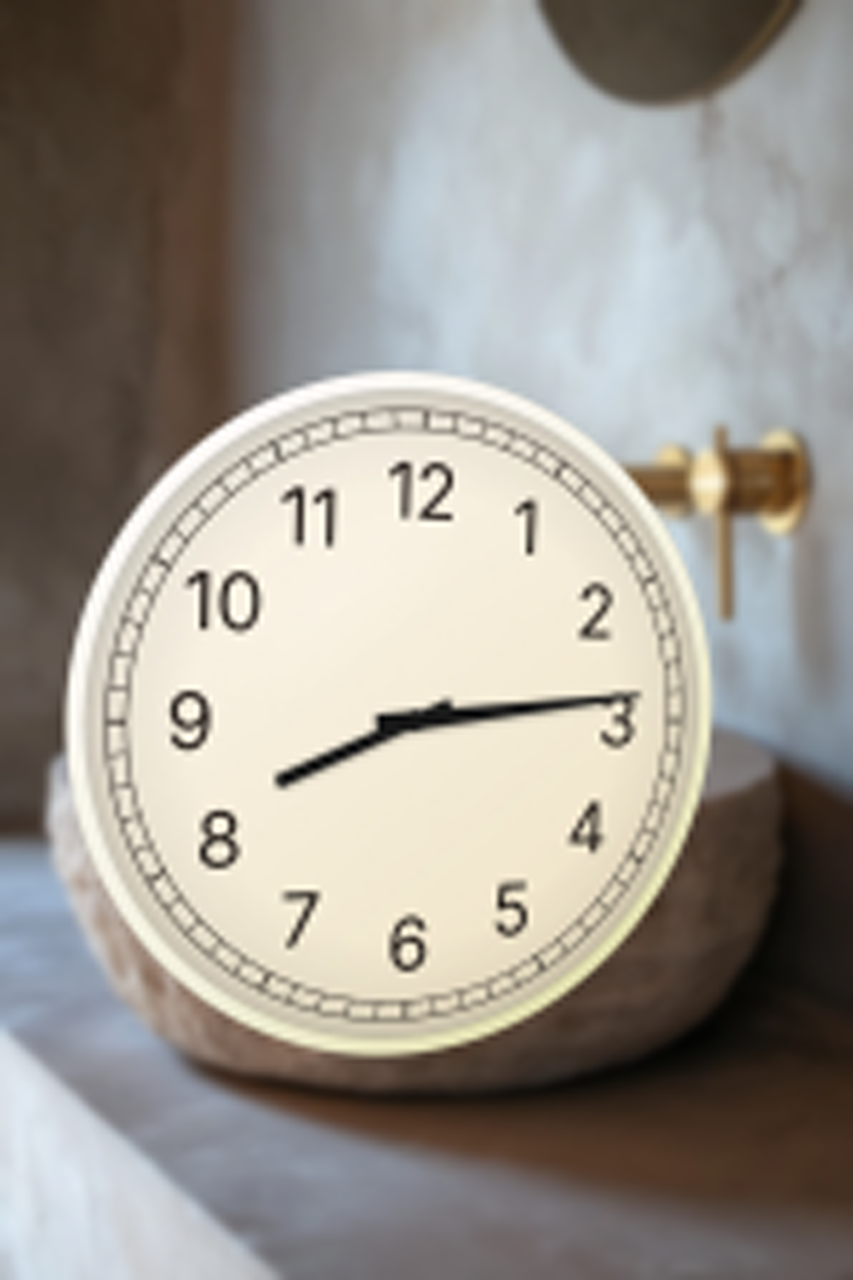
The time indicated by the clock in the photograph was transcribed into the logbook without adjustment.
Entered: 8:14
